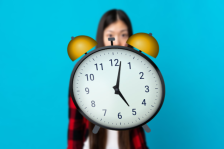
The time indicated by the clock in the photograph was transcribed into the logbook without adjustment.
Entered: 5:02
